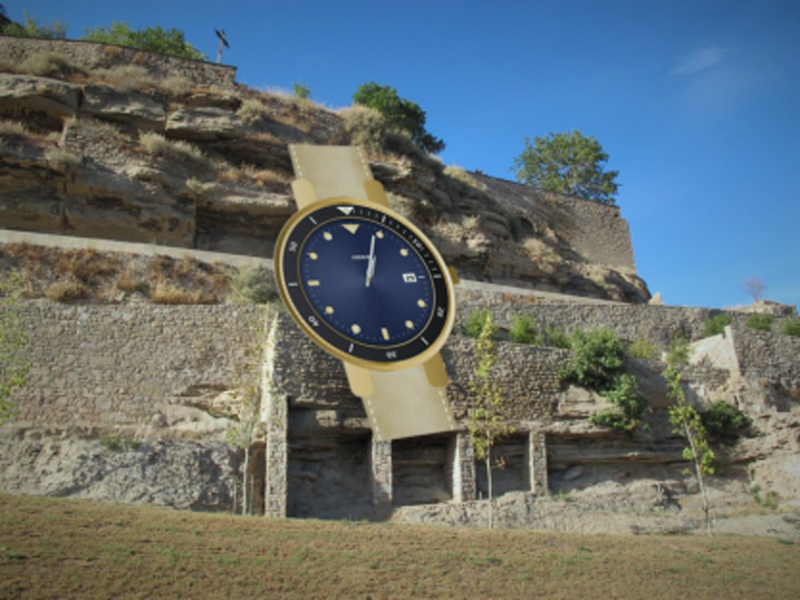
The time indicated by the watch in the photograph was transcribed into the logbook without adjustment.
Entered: 1:04
